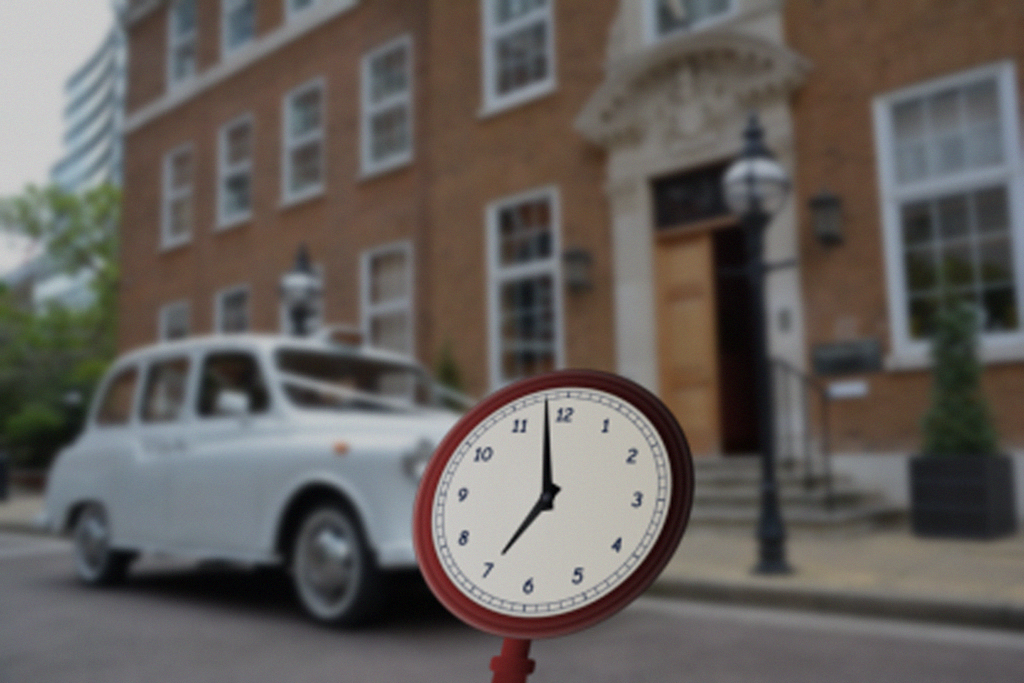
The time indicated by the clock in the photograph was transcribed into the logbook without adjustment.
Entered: 6:58
